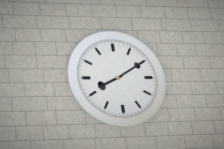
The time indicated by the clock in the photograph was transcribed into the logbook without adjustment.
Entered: 8:10
